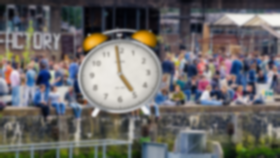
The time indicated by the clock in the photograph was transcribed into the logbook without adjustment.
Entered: 4:59
